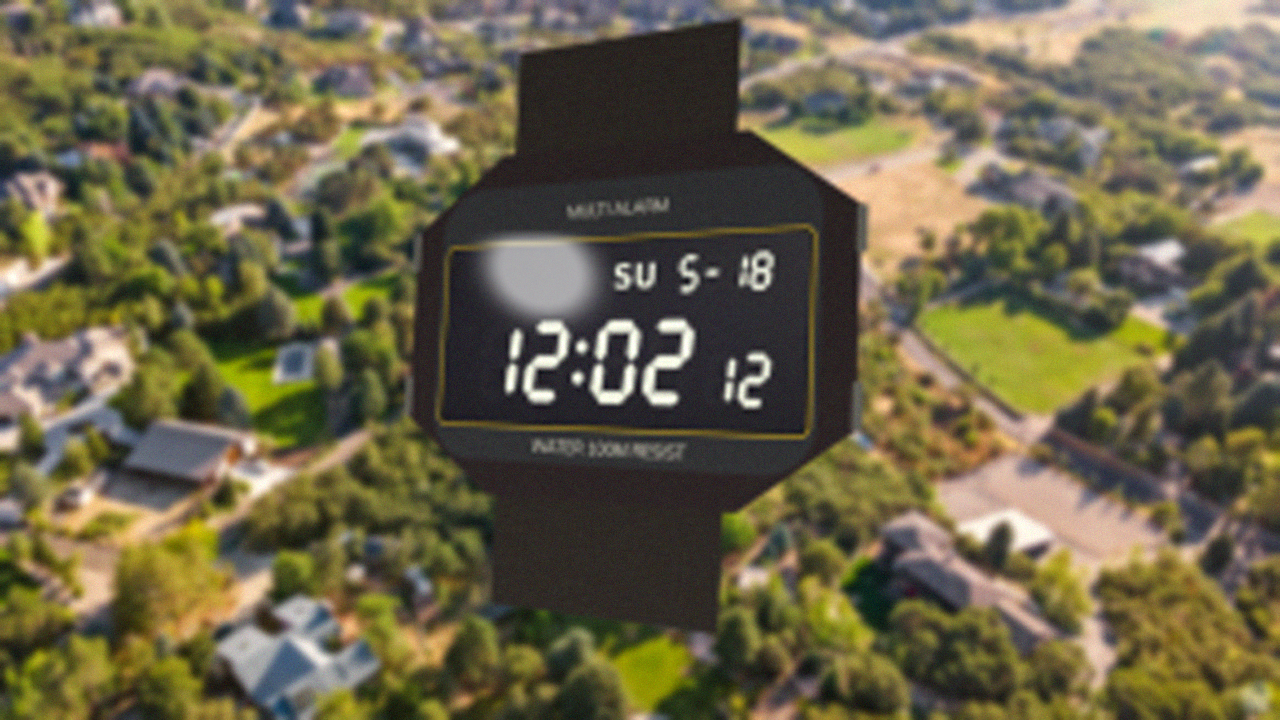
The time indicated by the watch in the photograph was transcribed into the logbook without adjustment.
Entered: 12:02:12
